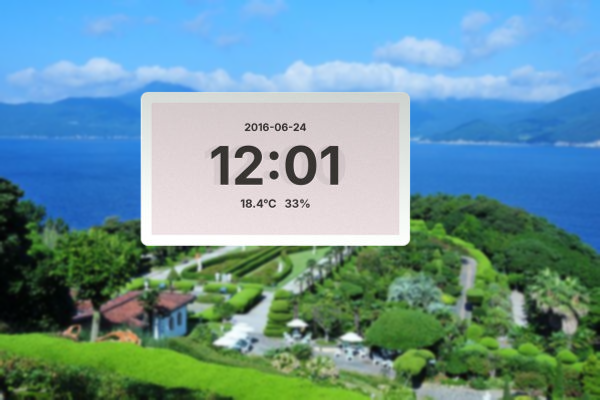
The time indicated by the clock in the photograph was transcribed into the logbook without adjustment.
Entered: 12:01
